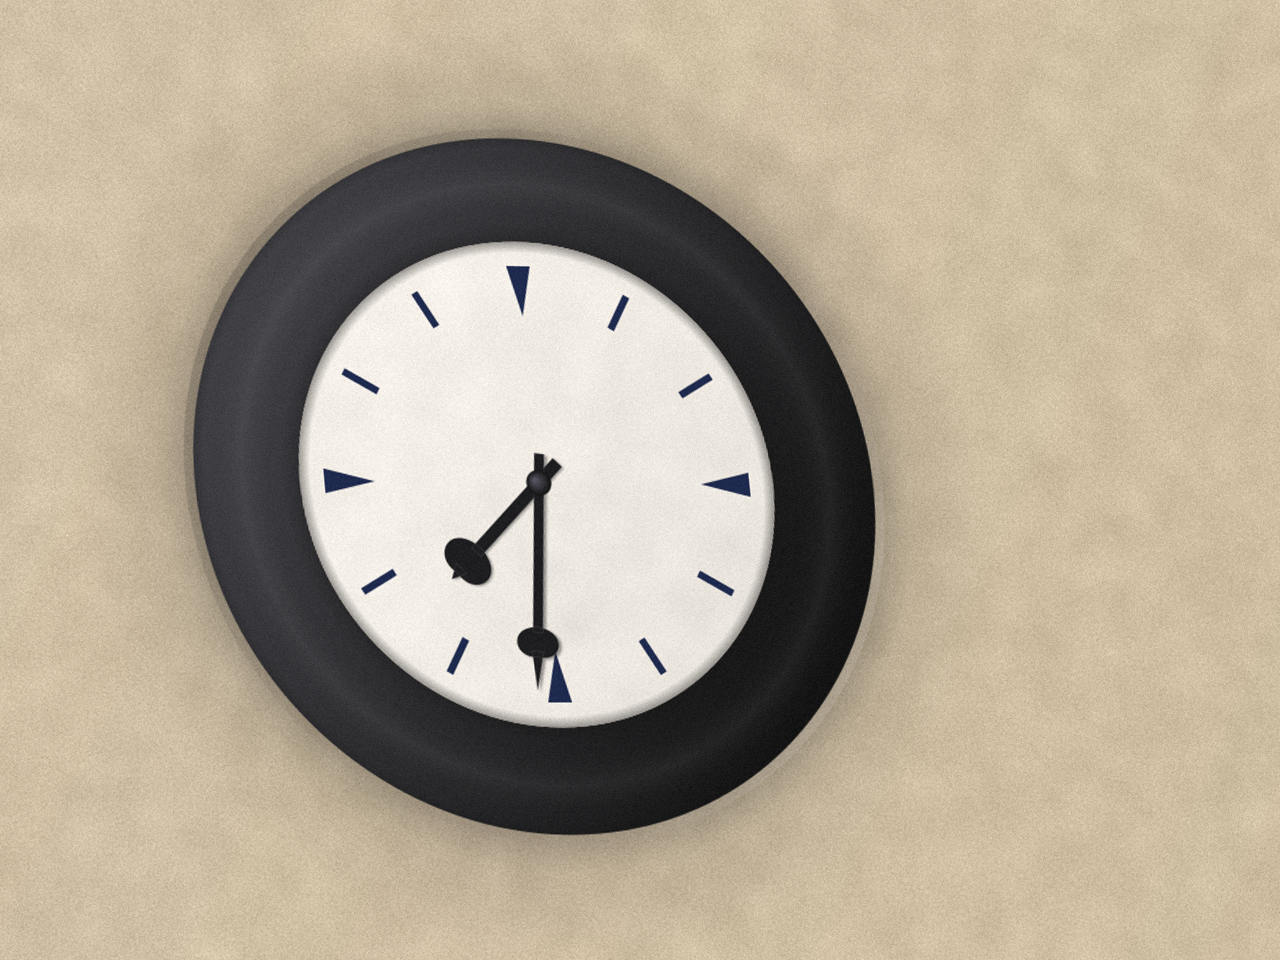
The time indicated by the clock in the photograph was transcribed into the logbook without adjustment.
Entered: 7:31
